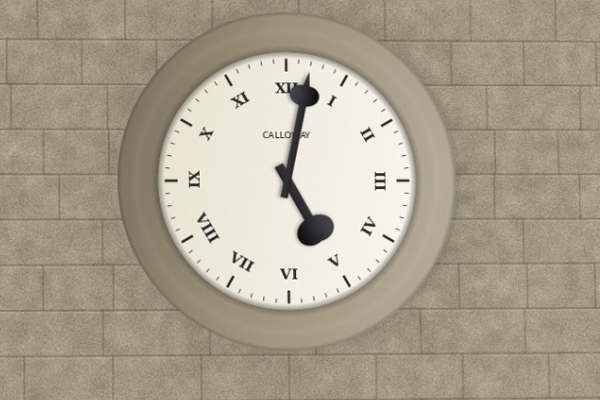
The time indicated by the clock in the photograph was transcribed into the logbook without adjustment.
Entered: 5:02
